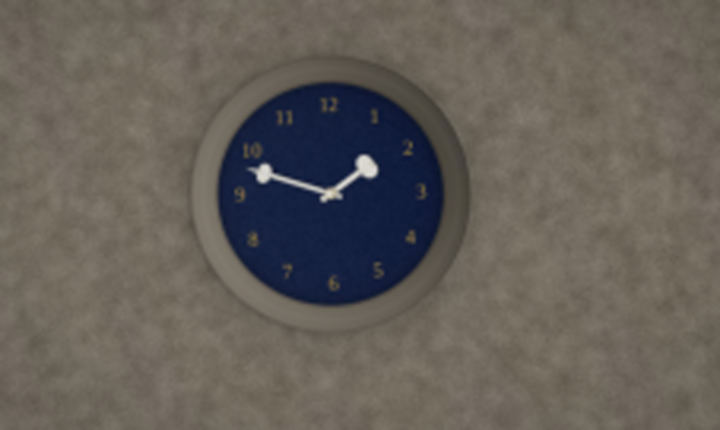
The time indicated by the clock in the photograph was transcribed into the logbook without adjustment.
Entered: 1:48
